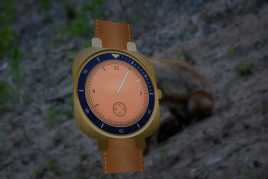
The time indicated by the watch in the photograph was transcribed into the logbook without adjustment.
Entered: 1:05
